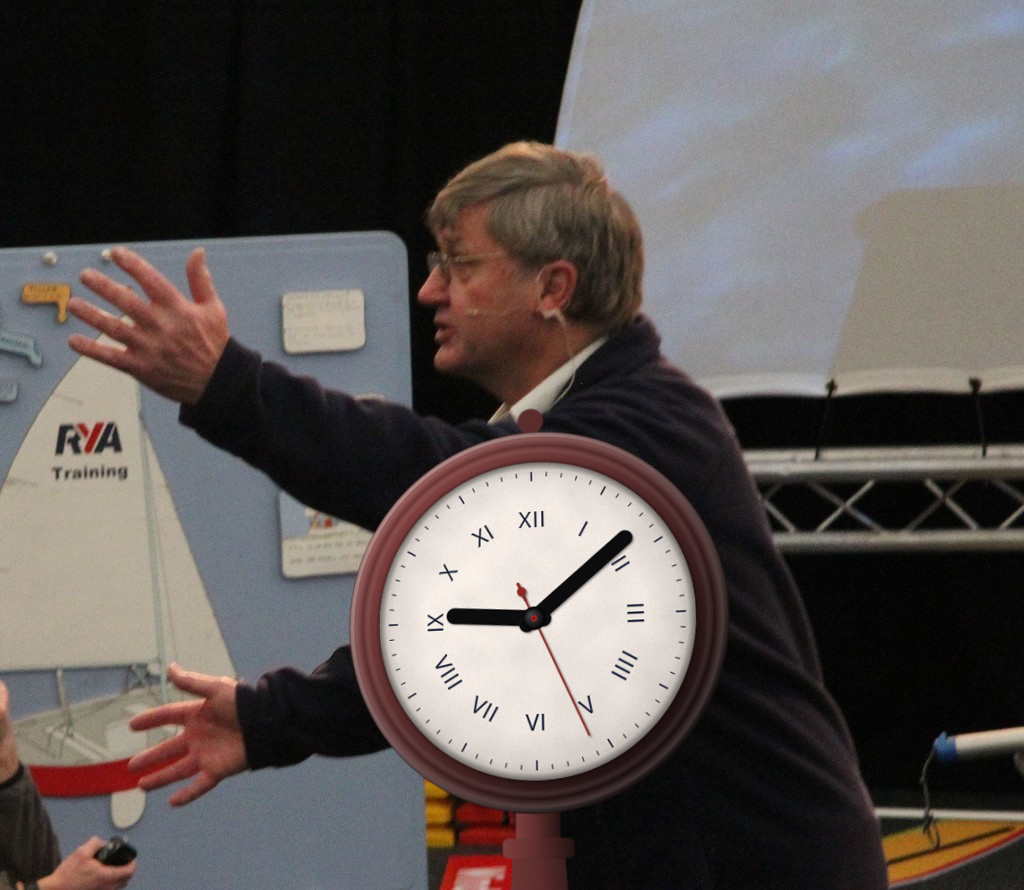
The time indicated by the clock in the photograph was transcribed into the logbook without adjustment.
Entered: 9:08:26
